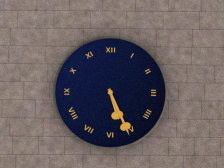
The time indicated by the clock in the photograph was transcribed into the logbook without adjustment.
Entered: 5:26
